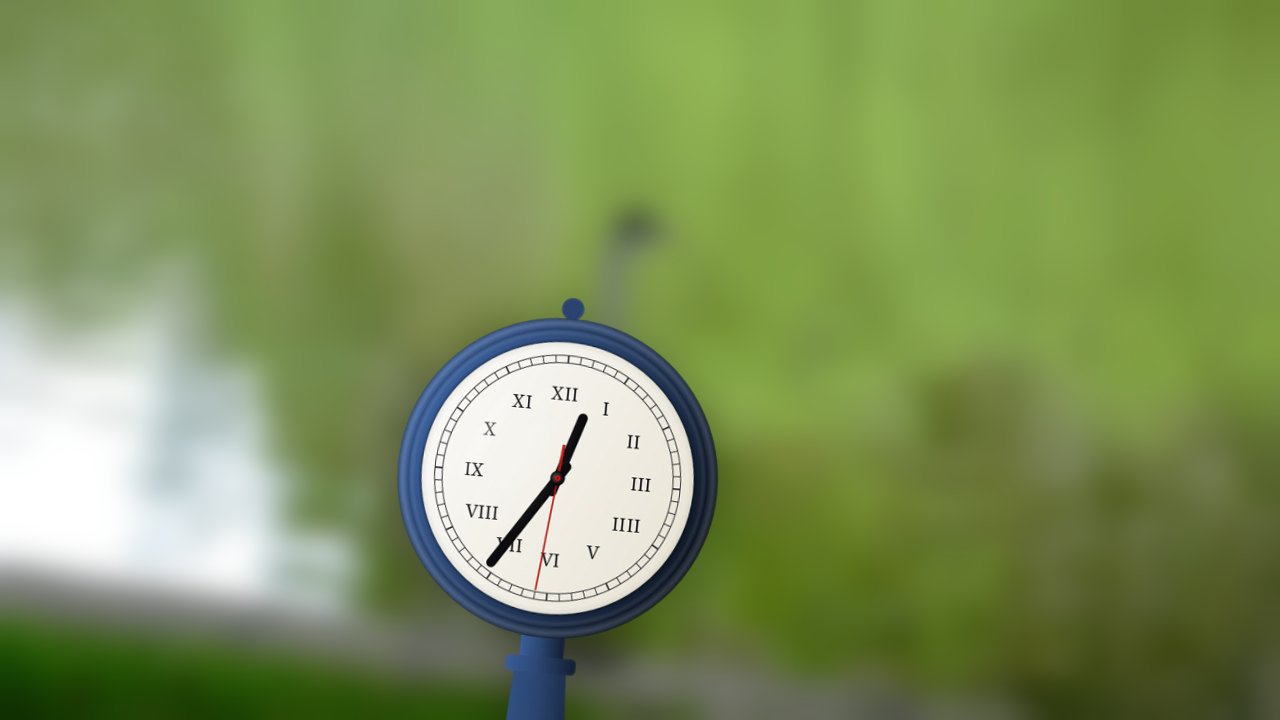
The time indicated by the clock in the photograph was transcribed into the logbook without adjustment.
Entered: 12:35:31
